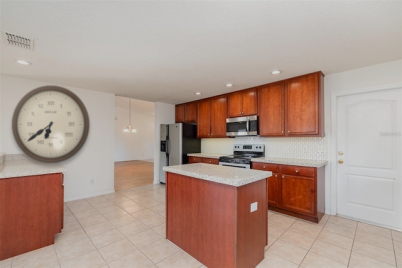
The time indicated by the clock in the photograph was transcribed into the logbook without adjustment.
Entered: 6:39
